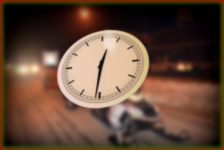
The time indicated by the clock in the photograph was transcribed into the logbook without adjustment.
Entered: 12:31
